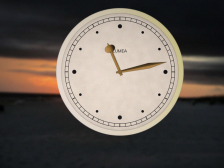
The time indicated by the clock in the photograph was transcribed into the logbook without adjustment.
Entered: 11:13
